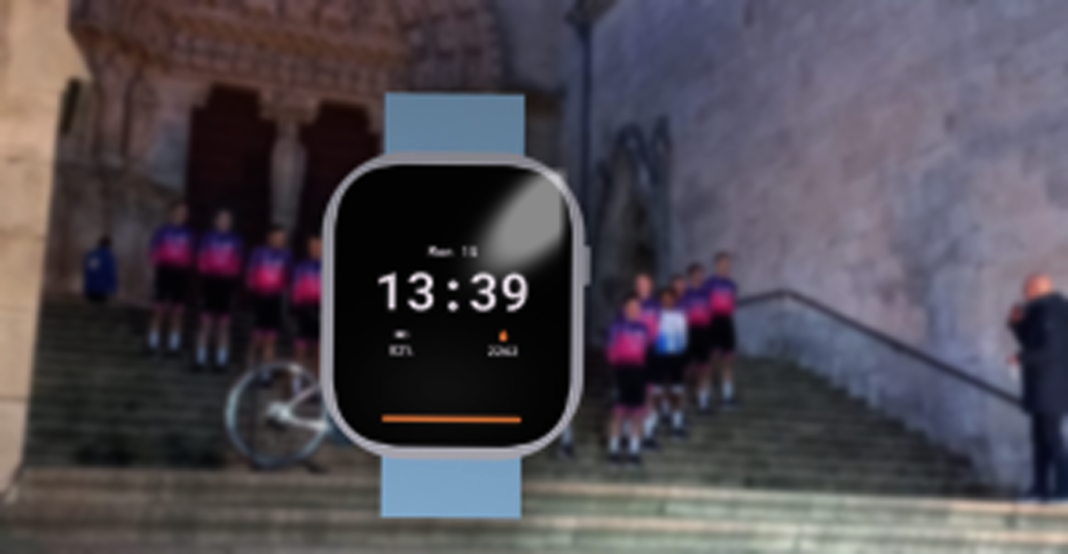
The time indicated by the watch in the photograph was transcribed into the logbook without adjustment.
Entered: 13:39
